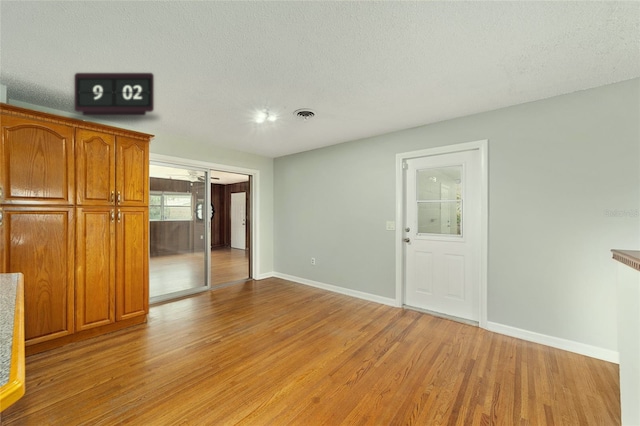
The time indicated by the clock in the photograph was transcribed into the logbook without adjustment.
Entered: 9:02
